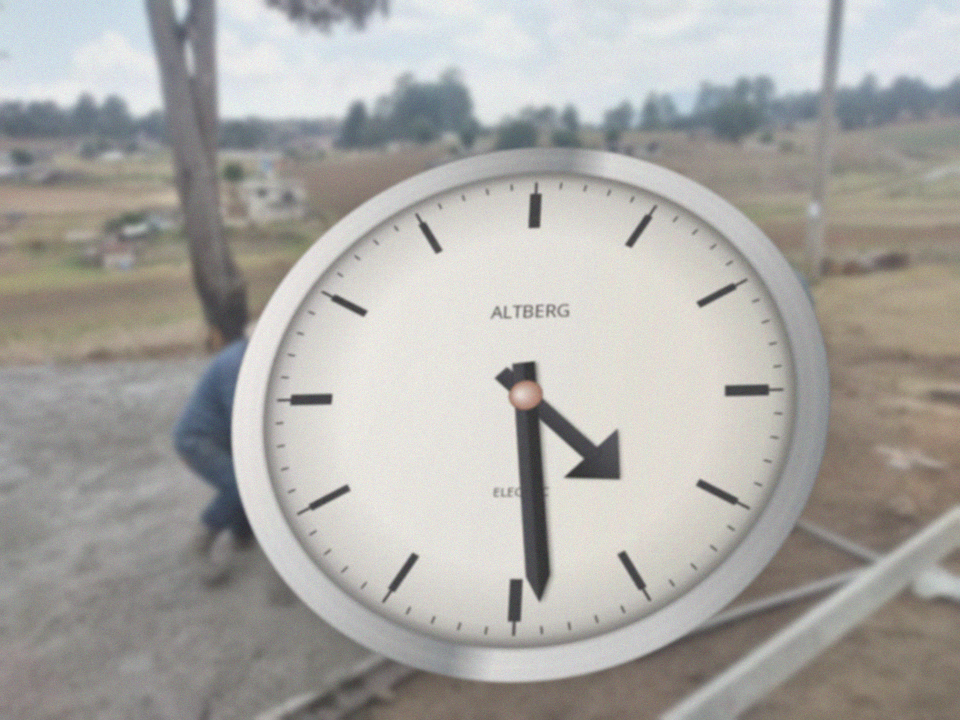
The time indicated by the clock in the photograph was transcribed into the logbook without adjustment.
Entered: 4:29
